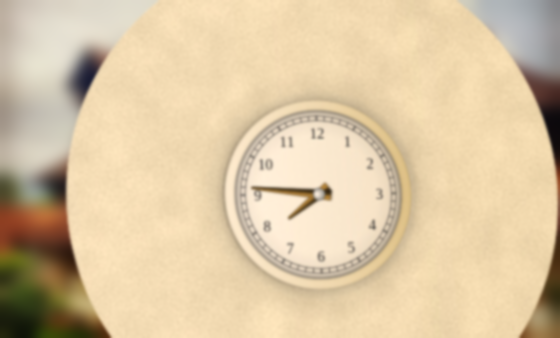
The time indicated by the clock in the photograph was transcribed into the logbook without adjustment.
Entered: 7:46
